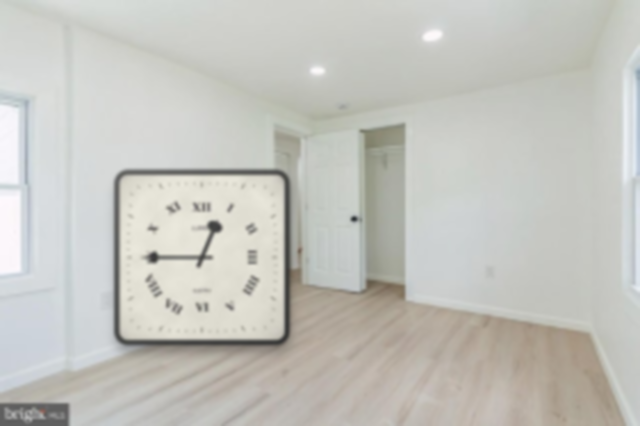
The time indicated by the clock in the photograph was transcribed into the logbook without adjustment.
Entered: 12:45
